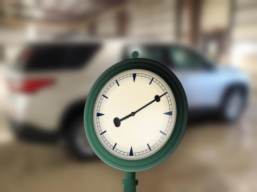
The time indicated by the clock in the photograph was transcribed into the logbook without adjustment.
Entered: 8:10
